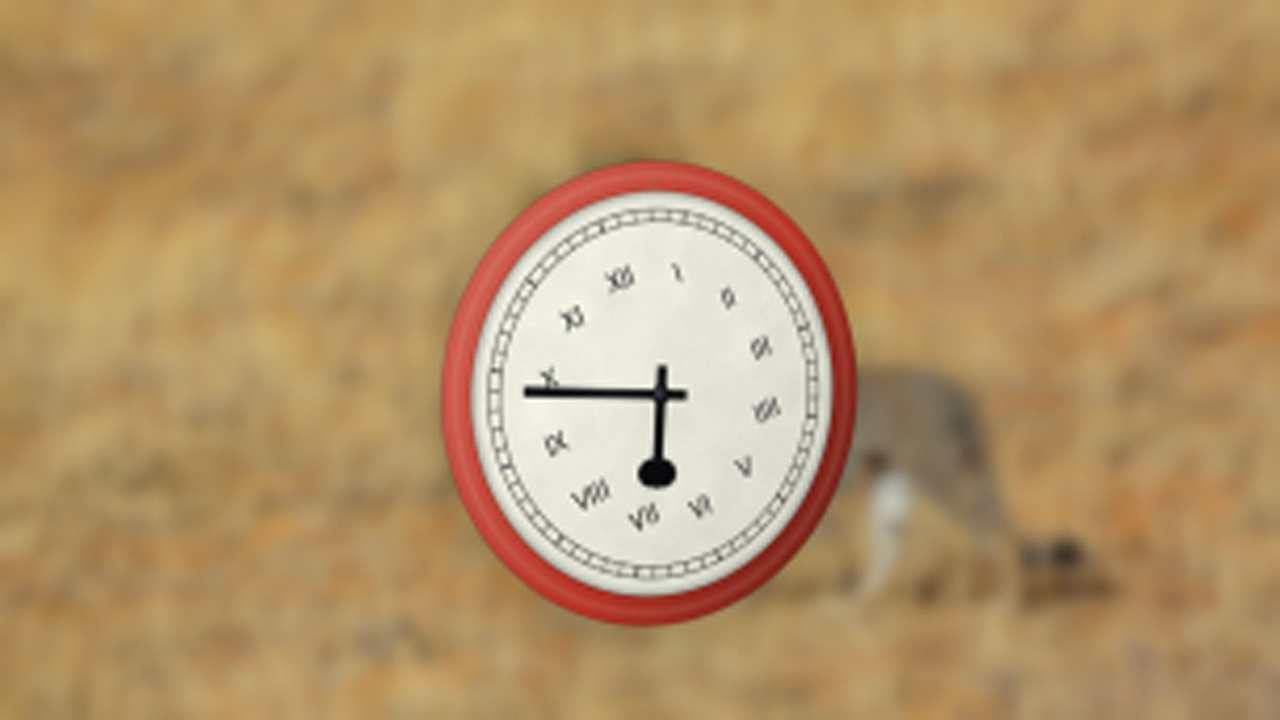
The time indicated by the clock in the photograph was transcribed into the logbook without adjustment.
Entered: 6:49
